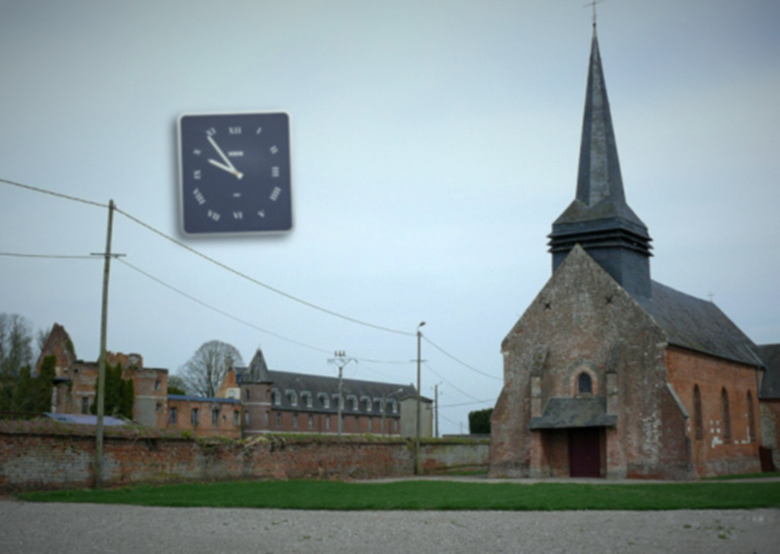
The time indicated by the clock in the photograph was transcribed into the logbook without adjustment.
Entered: 9:54
